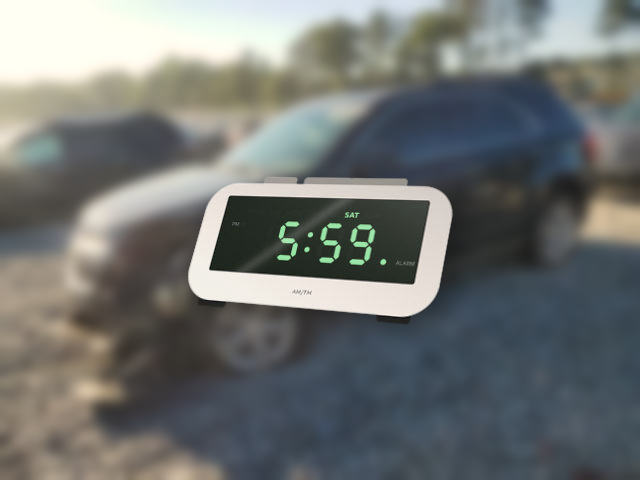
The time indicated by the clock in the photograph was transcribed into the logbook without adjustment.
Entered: 5:59
